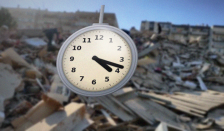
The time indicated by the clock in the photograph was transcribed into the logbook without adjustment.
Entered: 4:18
